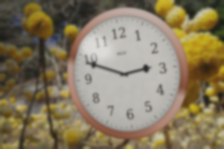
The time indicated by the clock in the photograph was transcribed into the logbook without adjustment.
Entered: 2:49
